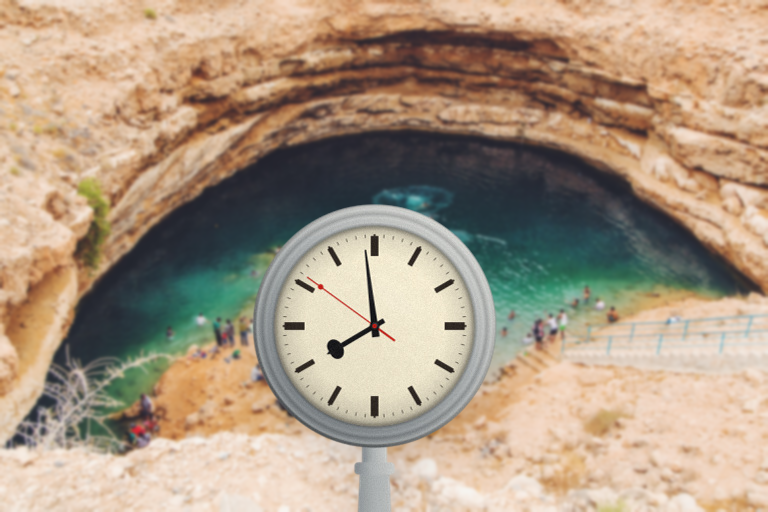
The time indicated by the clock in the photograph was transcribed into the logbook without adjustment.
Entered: 7:58:51
